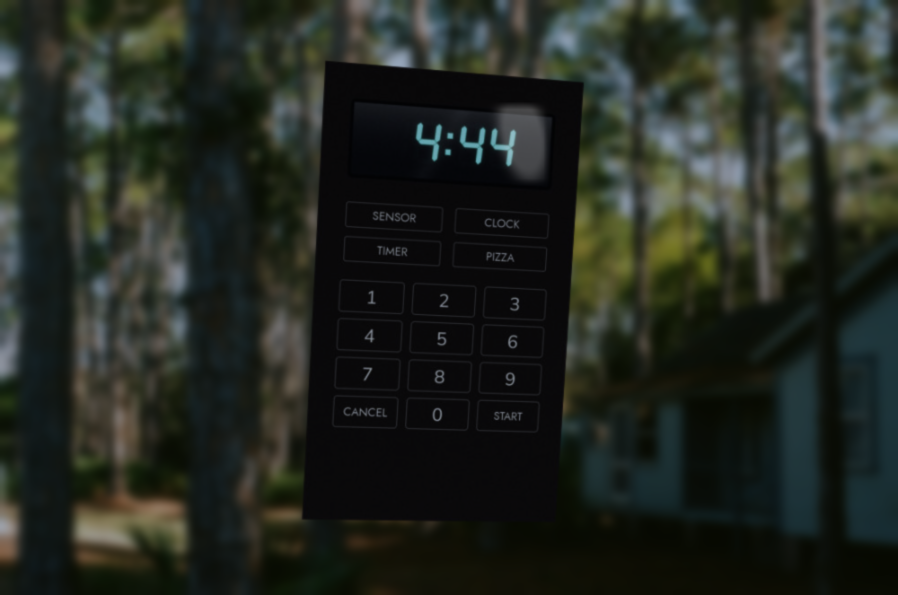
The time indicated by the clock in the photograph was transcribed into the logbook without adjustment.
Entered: 4:44
